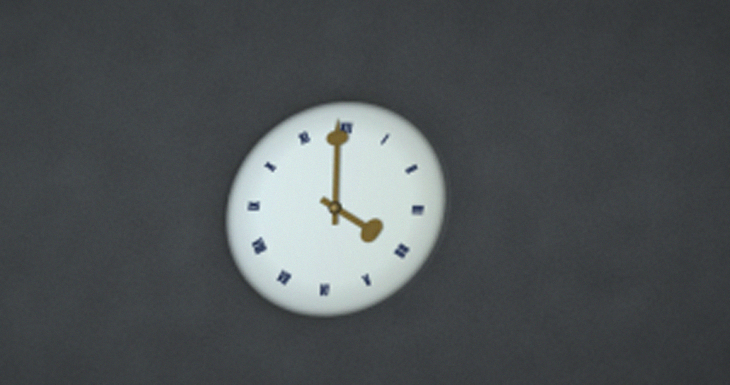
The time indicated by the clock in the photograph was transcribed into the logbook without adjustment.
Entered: 3:59
